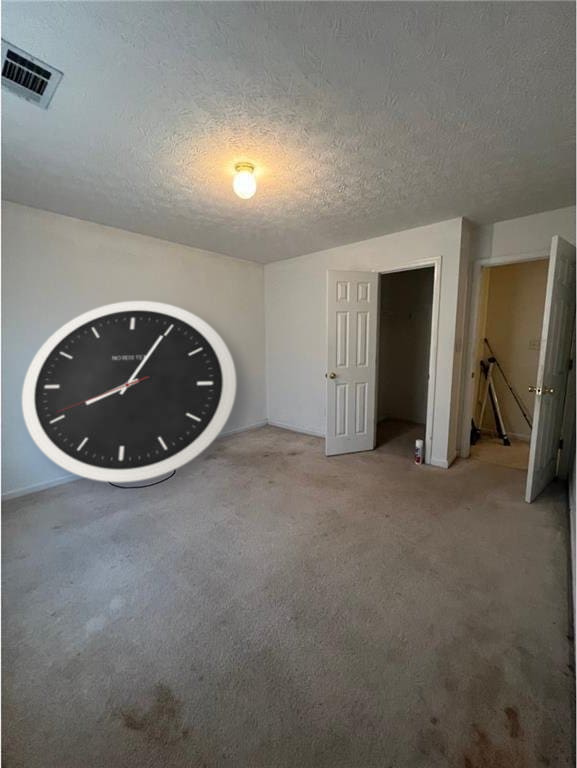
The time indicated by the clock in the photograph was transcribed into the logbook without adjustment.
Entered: 8:04:41
